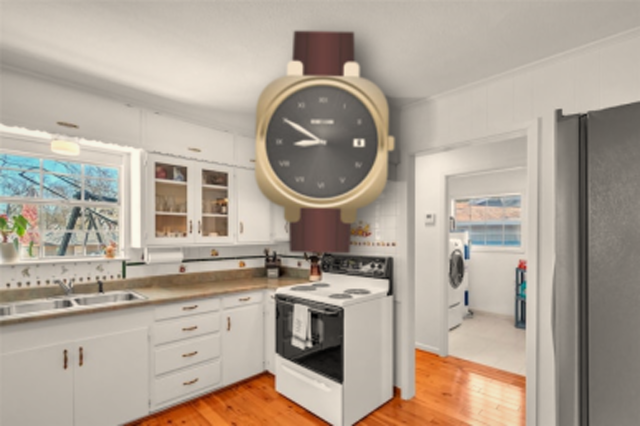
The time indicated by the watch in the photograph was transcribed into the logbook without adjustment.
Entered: 8:50
